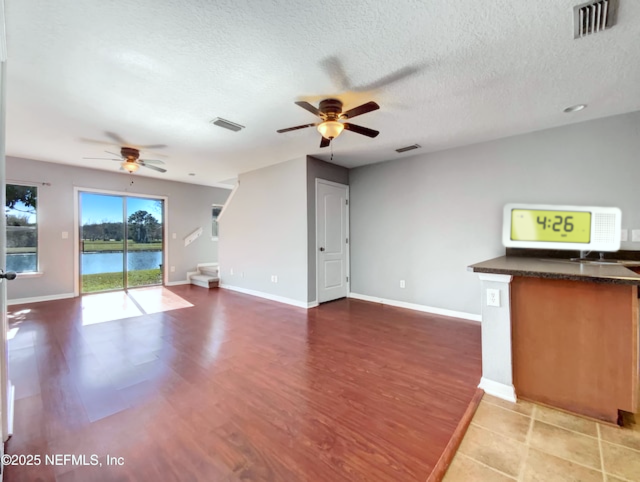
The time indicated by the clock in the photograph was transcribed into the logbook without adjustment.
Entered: 4:26
